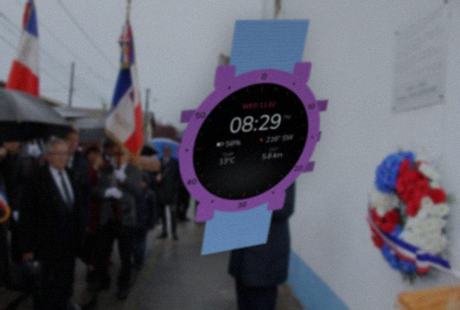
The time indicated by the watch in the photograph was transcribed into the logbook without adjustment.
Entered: 8:29
